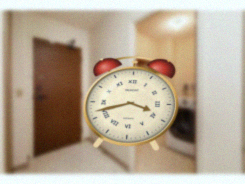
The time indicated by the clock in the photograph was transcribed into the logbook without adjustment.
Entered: 3:42
